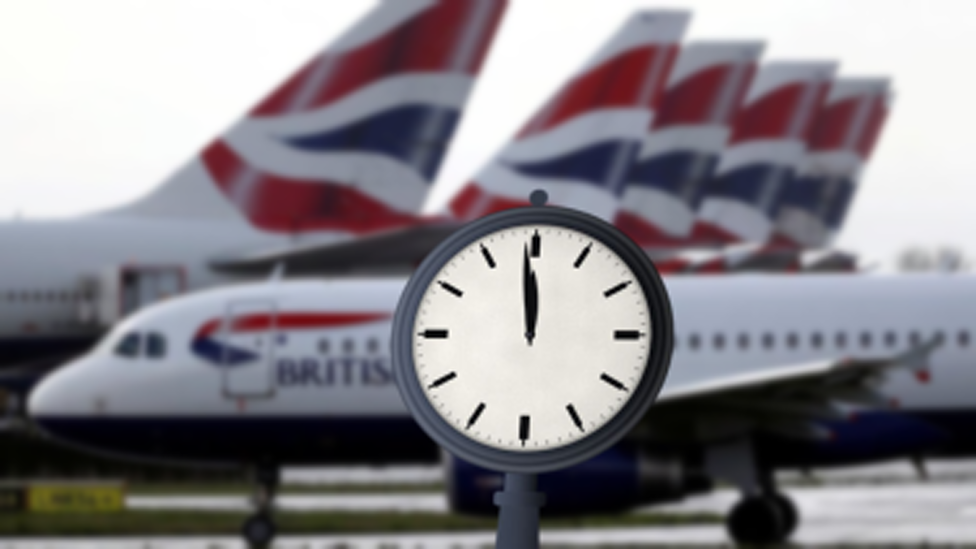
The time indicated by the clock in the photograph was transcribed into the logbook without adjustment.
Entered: 11:59
